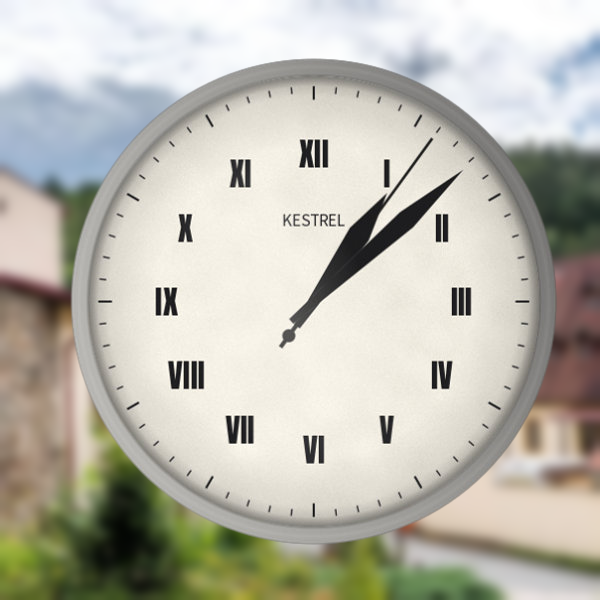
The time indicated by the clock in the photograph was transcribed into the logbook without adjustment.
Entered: 1:08:06
